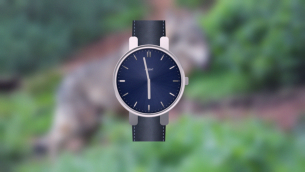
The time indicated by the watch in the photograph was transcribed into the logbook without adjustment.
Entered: 5:58
